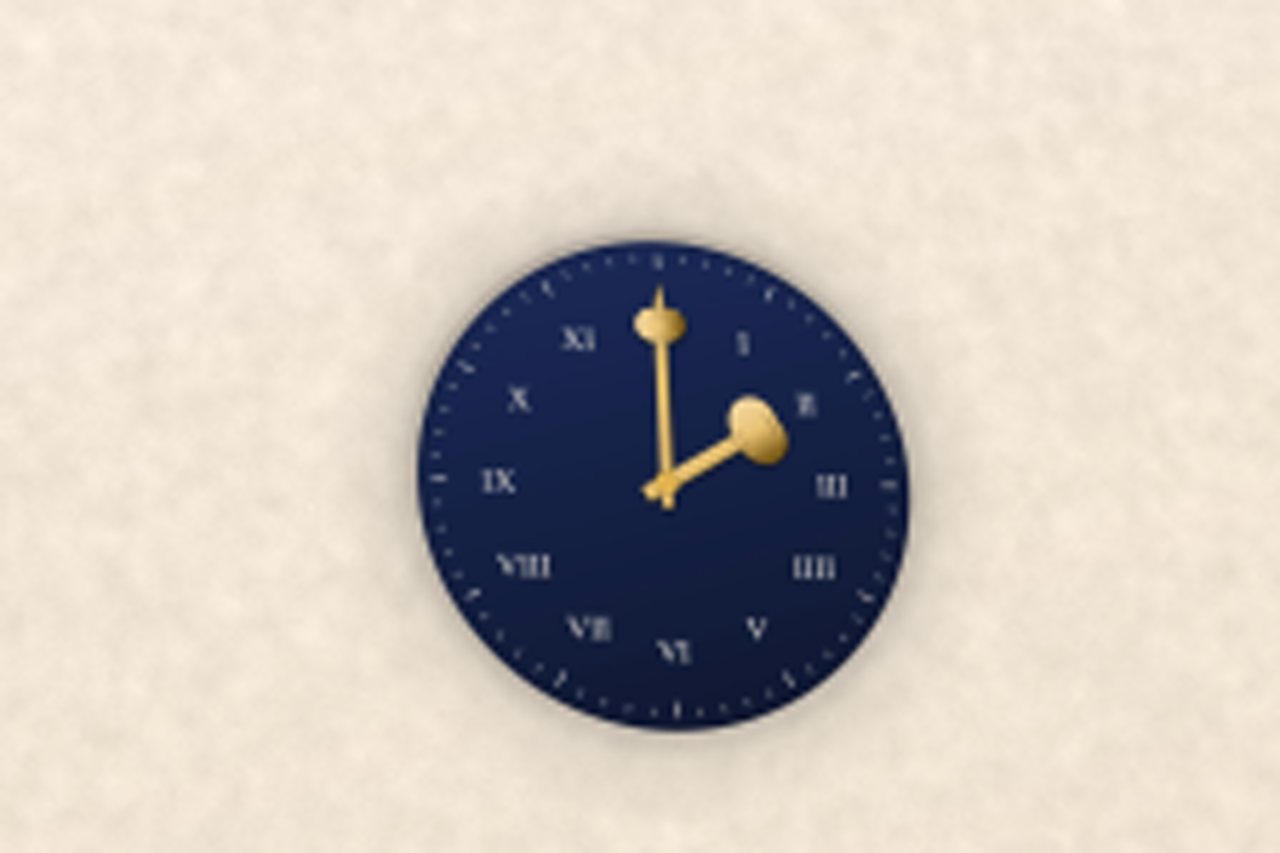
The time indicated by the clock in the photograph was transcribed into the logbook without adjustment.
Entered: 2:00
